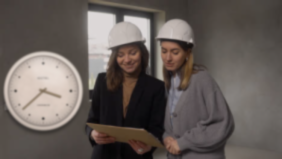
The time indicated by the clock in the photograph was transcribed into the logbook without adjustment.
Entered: 3:38
